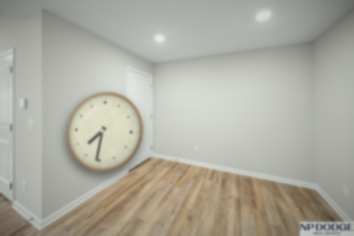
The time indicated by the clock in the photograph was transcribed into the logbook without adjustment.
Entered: 7:31
